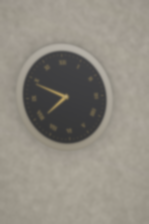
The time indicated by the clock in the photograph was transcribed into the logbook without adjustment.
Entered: 7:49
